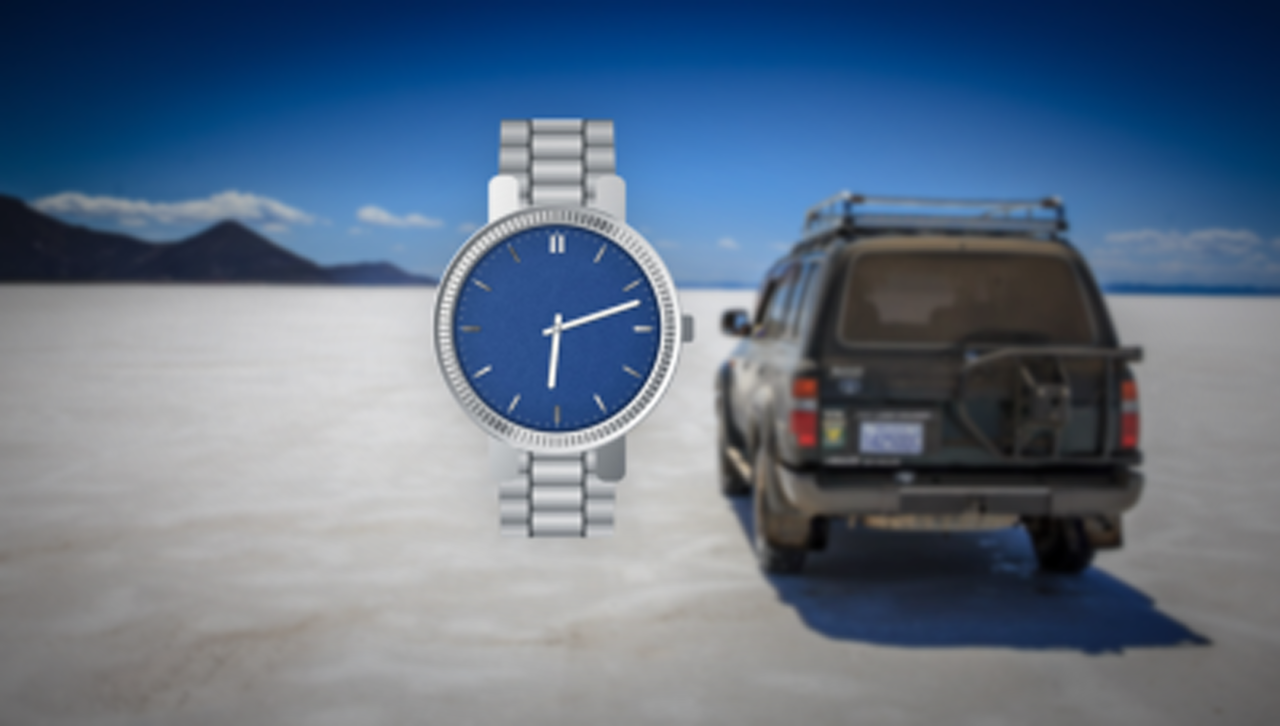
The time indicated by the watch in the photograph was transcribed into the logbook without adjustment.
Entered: 6:12
